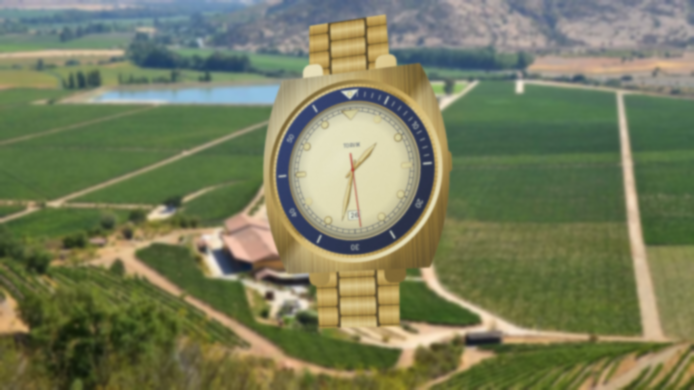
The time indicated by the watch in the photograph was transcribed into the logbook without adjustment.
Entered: 1:32:29
